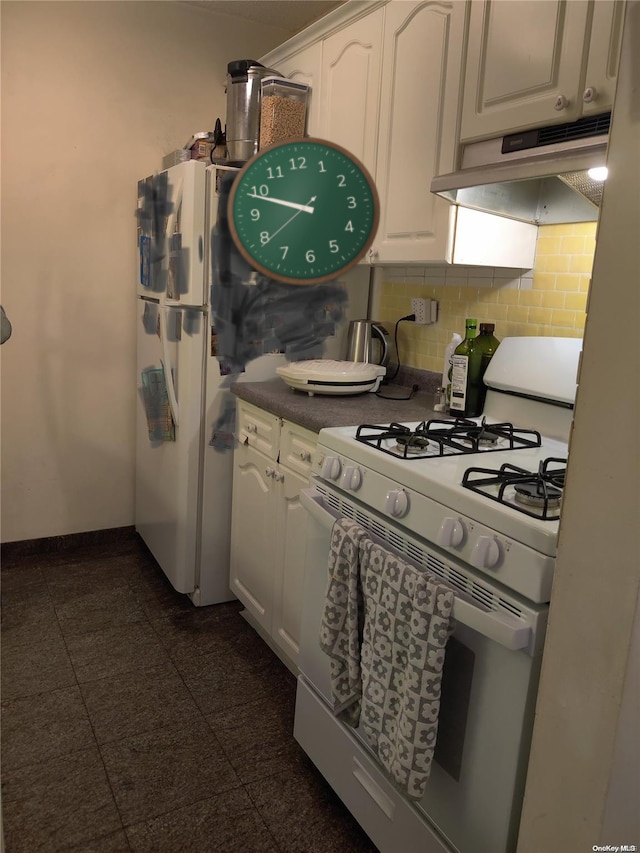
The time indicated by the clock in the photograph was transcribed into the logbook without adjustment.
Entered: 9:48:39
